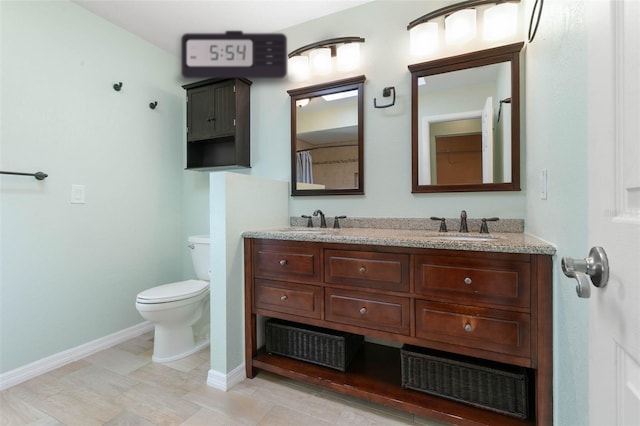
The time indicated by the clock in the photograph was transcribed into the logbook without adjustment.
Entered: 5:54
